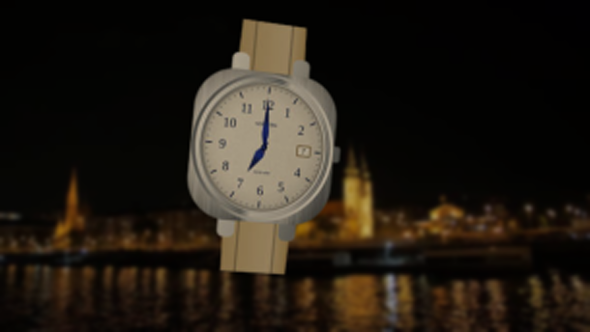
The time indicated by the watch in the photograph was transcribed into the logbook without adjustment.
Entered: 7:00
